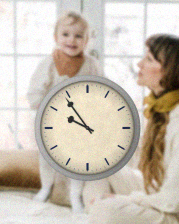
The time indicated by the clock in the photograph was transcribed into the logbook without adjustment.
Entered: 9:54
